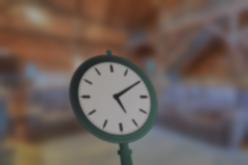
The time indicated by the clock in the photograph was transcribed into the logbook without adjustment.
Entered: 5:10
